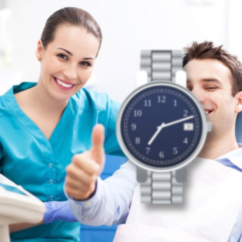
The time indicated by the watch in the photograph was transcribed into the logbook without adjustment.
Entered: 7:12
